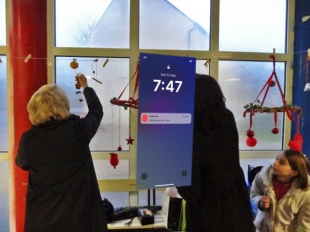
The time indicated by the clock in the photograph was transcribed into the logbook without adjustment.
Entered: 7:47
